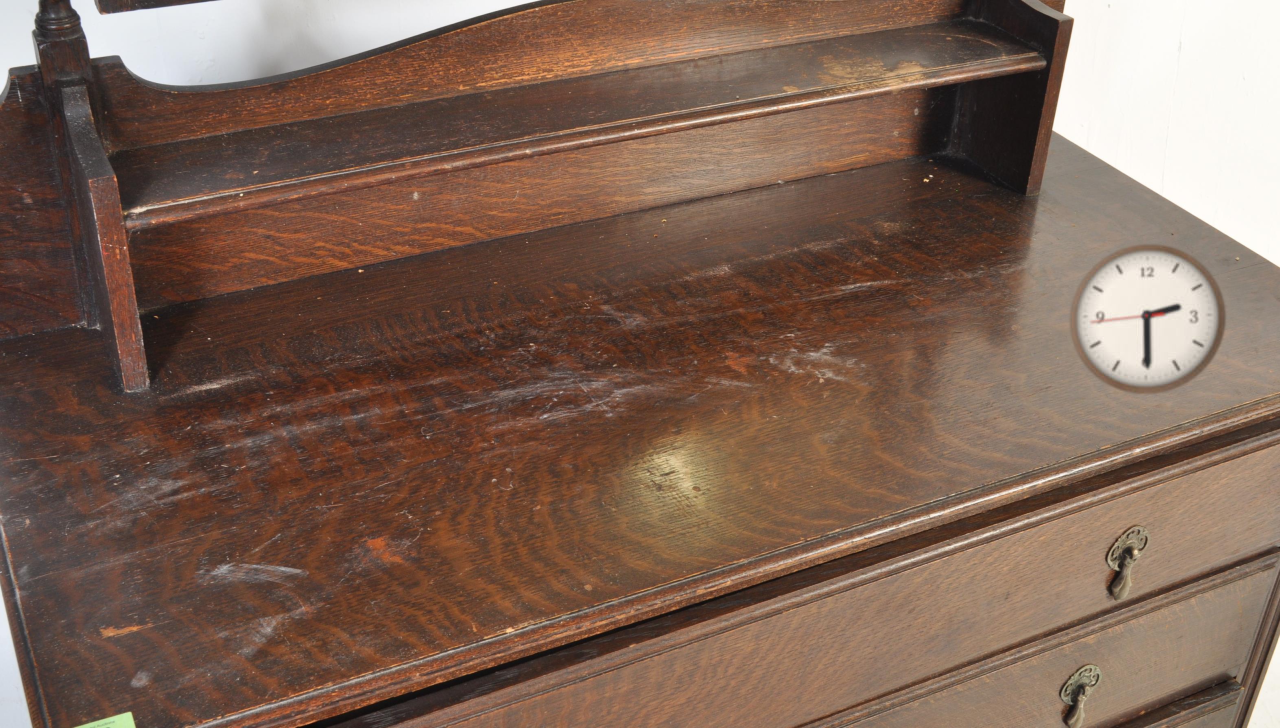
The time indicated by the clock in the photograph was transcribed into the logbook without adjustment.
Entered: 2:29:44
